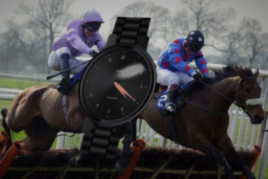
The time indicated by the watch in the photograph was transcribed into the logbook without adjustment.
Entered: 4:20
